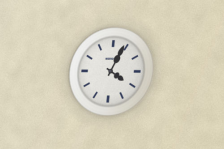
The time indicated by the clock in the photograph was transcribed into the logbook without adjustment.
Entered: 4:04
